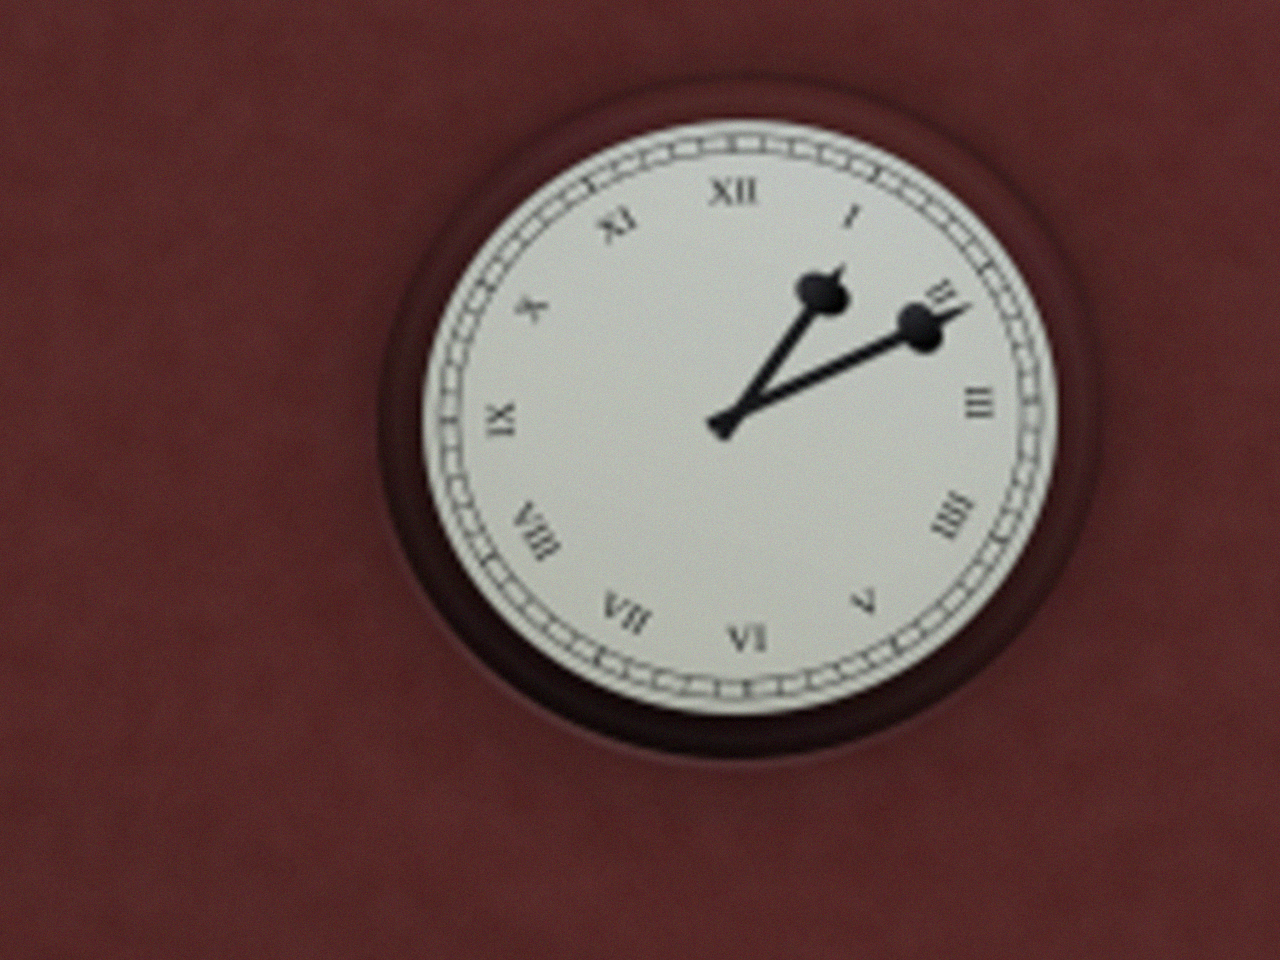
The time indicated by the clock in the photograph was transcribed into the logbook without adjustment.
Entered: 1:11
